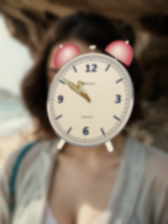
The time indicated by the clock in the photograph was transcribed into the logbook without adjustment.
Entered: 10:51
